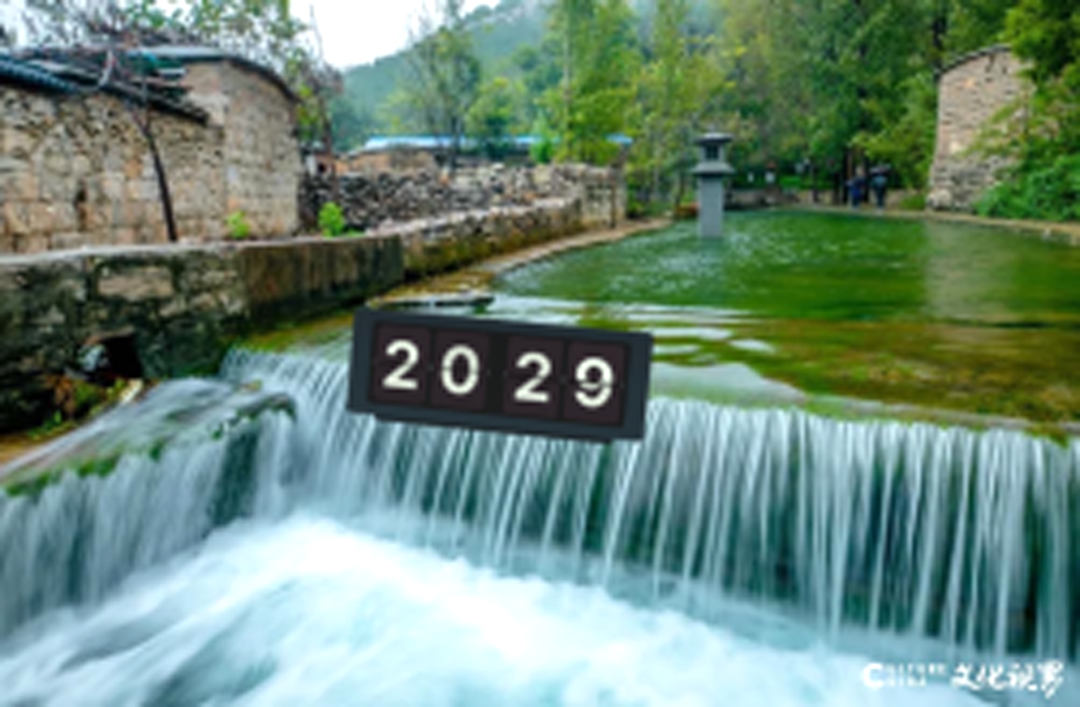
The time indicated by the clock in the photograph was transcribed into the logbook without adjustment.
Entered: 20:29
